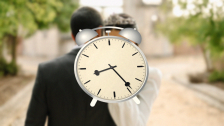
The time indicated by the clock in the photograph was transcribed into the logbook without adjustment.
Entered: 8:24
